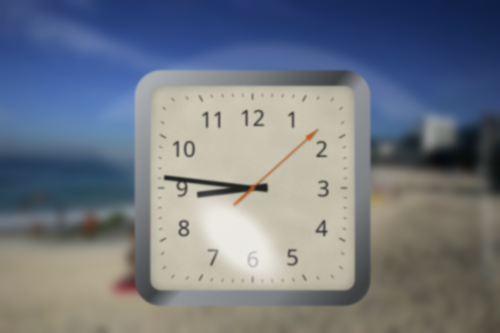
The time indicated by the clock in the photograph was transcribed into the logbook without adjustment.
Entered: 8:46:08
